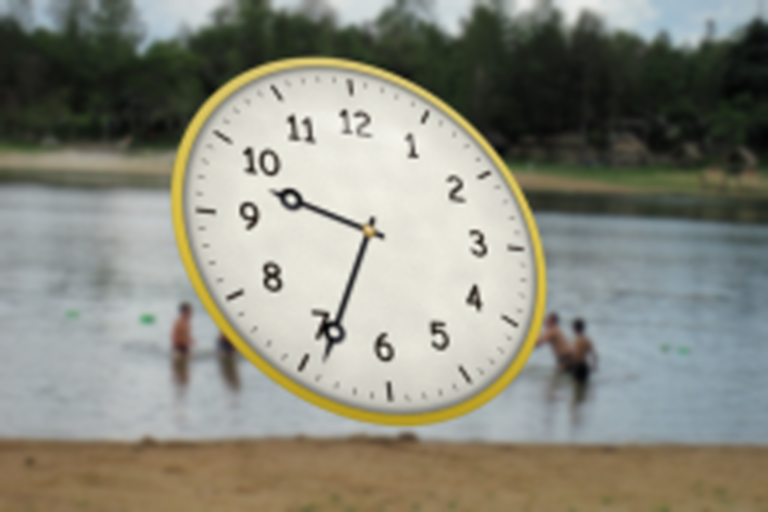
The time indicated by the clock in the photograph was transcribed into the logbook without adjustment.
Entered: 9:34
